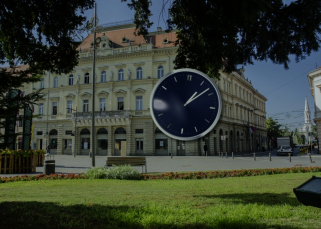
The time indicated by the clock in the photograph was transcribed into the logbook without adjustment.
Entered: 1:08
